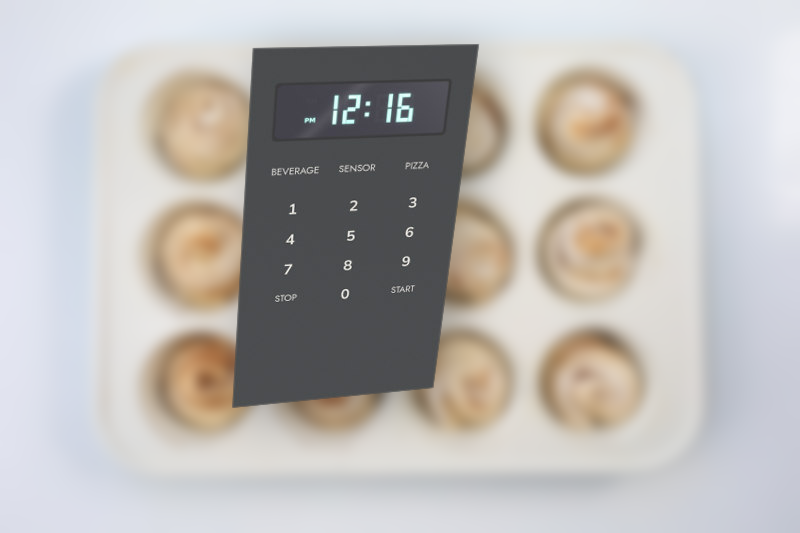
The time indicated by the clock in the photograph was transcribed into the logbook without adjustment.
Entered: 12:16
